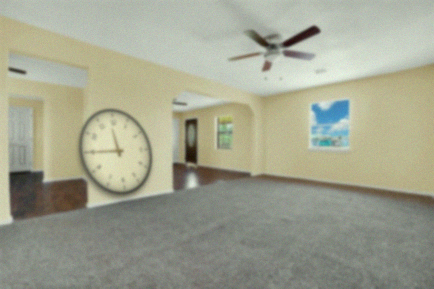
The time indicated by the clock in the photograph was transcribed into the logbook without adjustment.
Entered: 11:45
